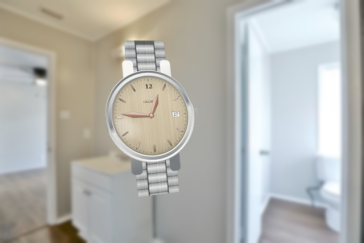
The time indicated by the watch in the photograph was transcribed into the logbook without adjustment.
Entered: 12:46
